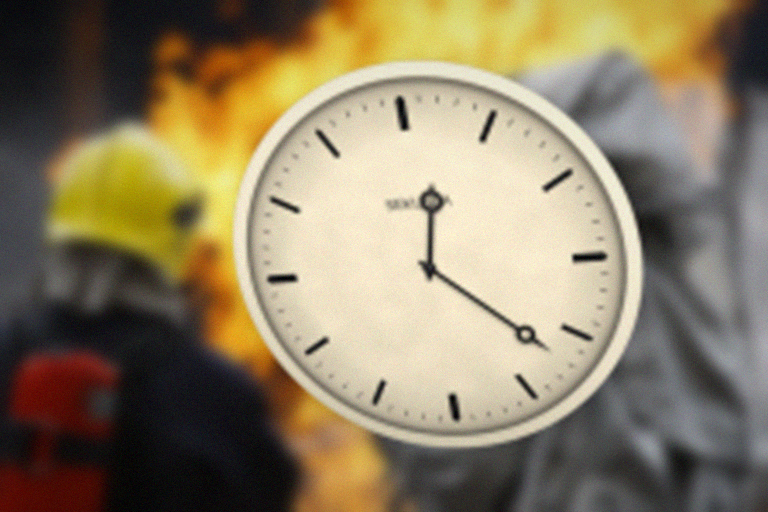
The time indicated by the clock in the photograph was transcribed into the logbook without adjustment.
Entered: 12:22
